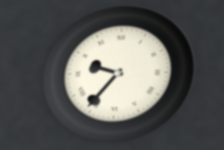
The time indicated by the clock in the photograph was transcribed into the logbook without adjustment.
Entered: 9:36
